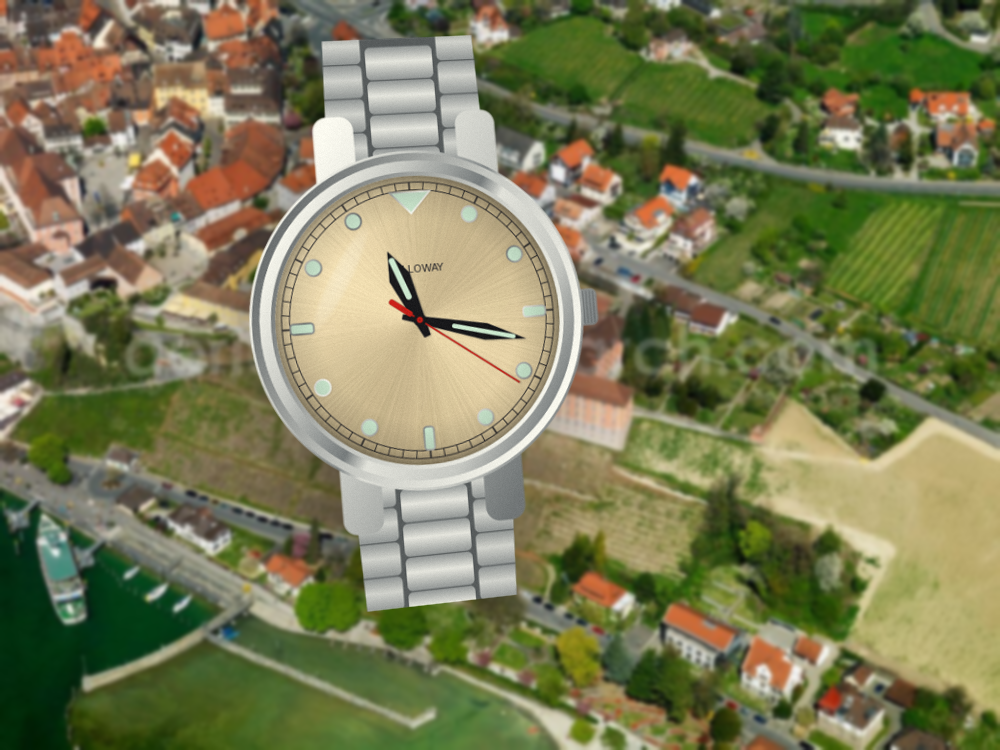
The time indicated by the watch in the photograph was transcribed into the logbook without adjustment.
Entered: 11:17:21
